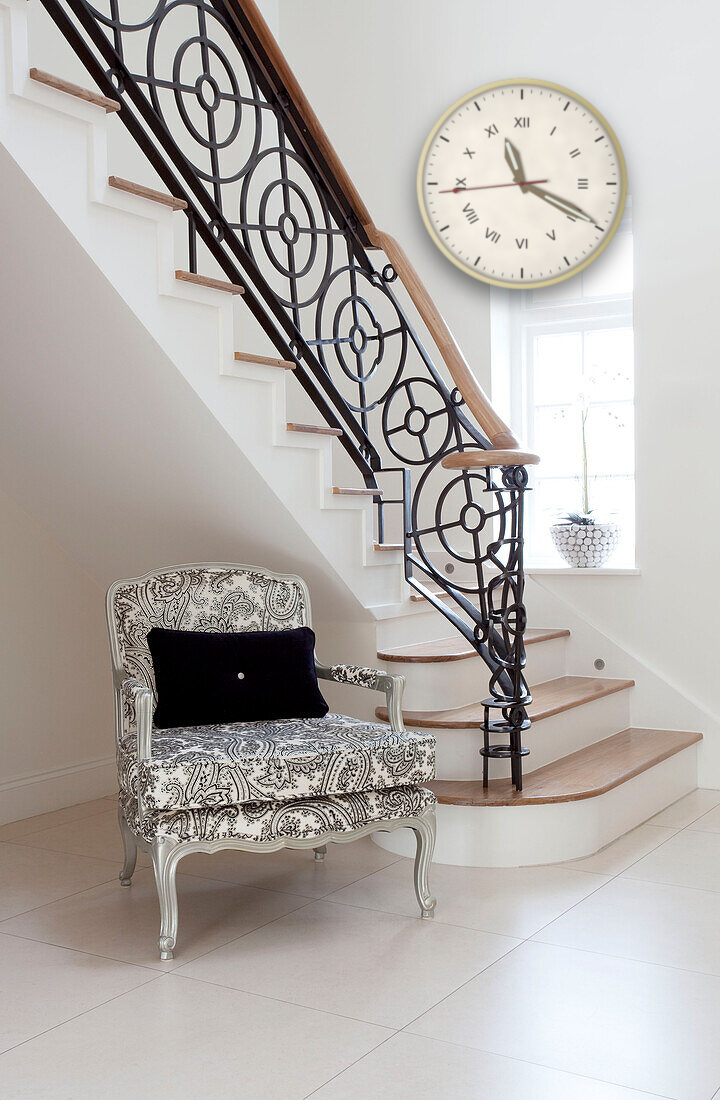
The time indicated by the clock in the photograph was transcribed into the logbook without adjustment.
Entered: 11:19:44
